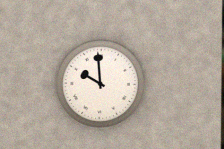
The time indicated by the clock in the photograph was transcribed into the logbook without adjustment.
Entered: 9:59
